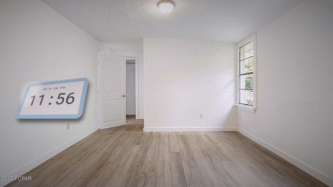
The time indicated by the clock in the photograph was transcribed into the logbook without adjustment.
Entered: 11:56
